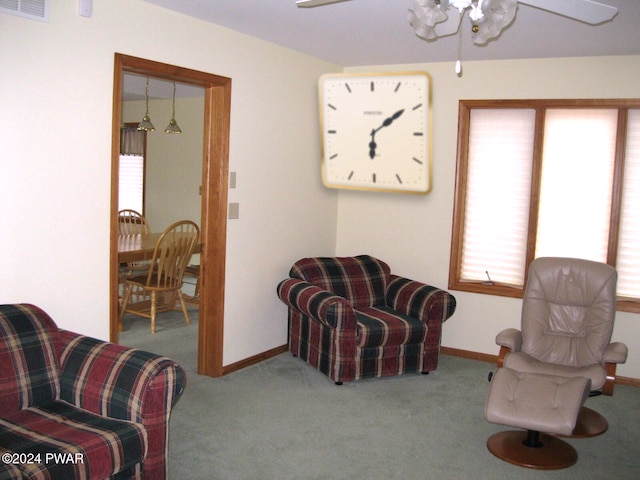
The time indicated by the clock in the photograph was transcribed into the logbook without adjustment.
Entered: 6:09
